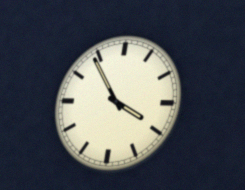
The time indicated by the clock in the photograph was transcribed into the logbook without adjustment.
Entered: 3:54
